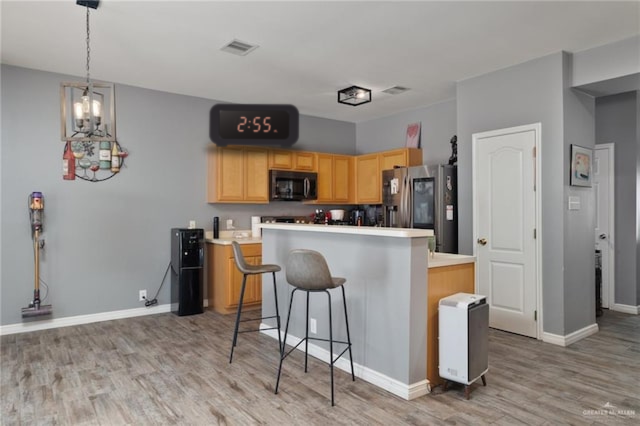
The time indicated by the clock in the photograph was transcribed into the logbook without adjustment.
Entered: 2:55
